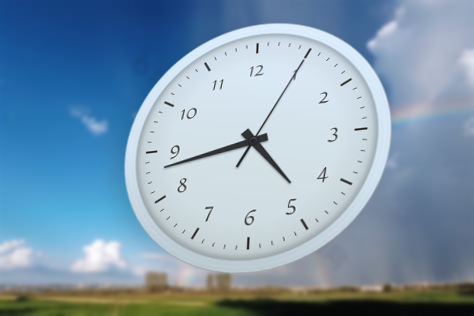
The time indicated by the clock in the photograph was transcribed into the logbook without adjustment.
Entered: 4:43:05
